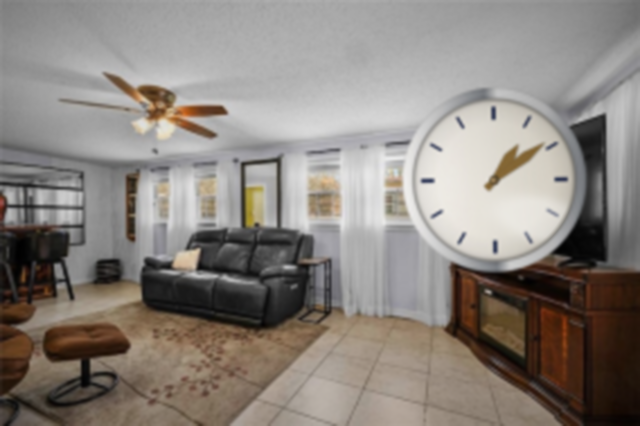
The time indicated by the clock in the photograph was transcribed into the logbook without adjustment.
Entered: 1:09
